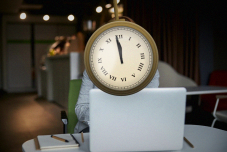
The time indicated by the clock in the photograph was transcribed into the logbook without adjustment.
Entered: 11:59
